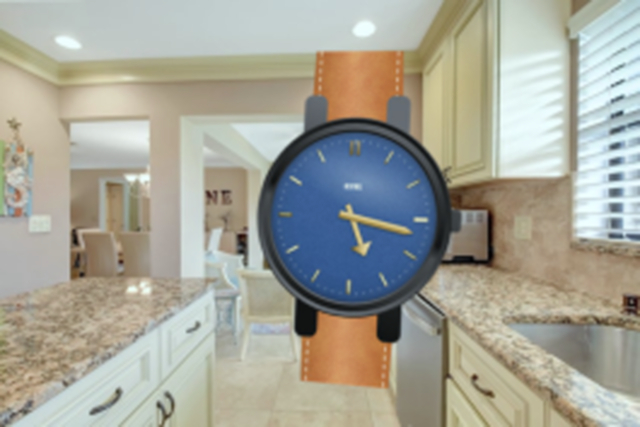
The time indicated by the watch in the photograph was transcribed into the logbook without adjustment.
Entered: 5:17
